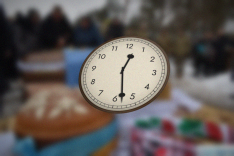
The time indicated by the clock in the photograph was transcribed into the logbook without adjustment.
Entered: 12:28
